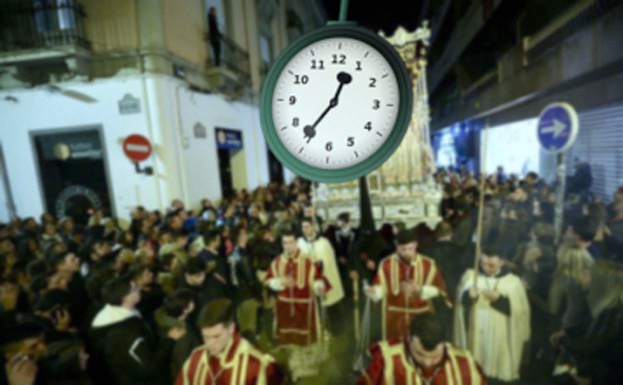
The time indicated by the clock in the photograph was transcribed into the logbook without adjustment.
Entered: 12:36
